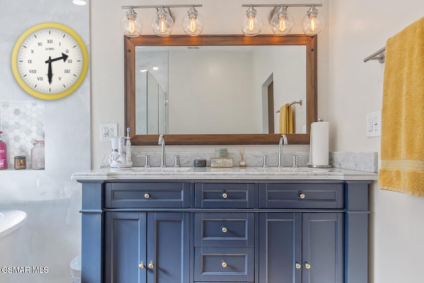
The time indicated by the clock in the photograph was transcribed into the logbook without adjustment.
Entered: 2:30
